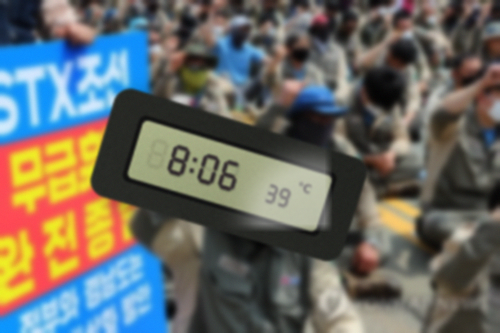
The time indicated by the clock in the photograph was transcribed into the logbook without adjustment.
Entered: 8:06
